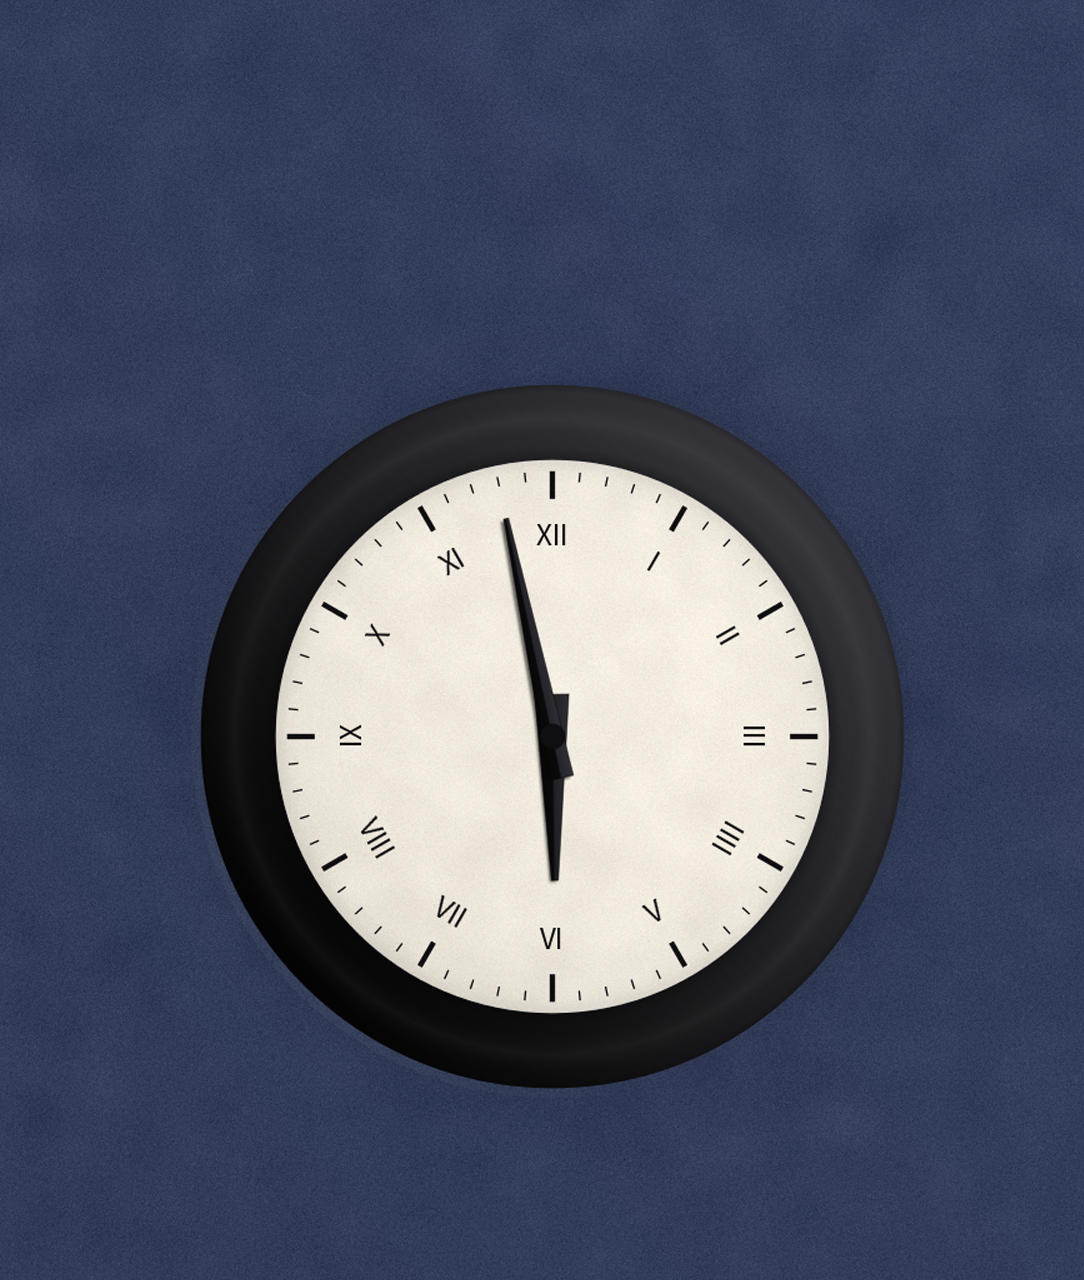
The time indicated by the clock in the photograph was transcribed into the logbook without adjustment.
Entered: 5:58
